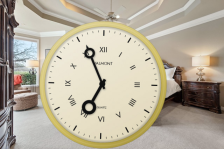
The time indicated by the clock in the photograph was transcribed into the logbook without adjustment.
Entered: 6:56
